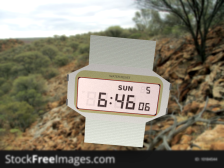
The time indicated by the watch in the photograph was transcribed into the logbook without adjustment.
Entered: 6:46:06
